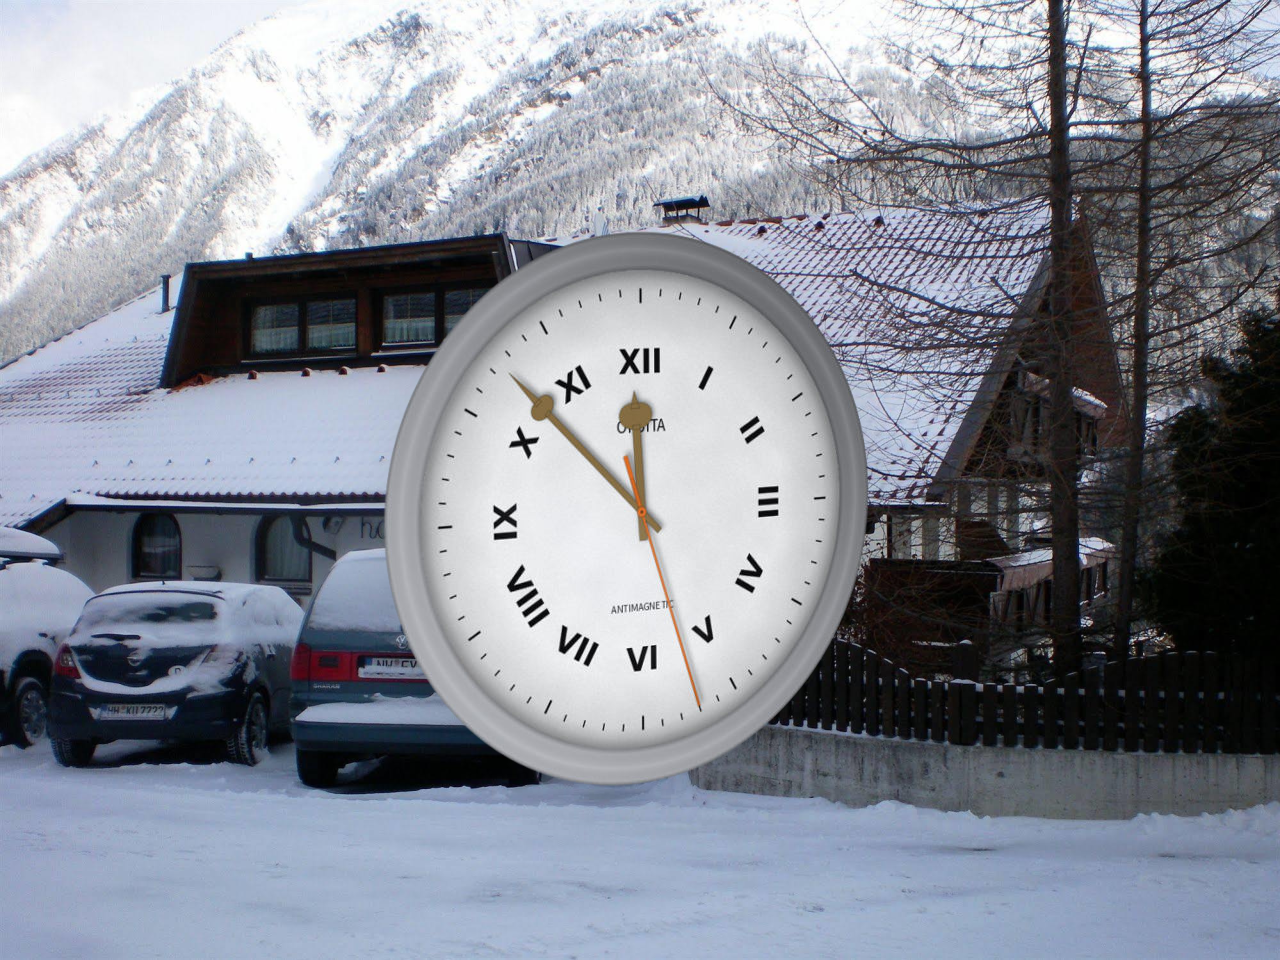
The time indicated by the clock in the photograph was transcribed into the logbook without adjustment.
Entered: 11:52:27
